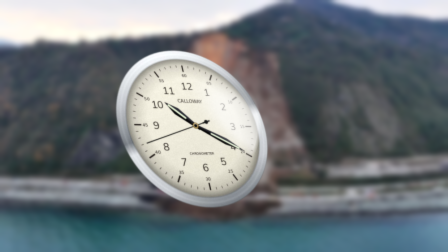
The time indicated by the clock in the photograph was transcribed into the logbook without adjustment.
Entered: 10:19:42
